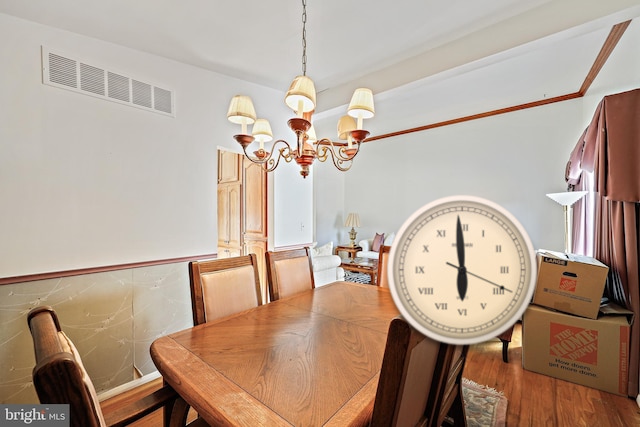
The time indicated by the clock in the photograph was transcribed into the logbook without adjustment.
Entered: 5:59:19
